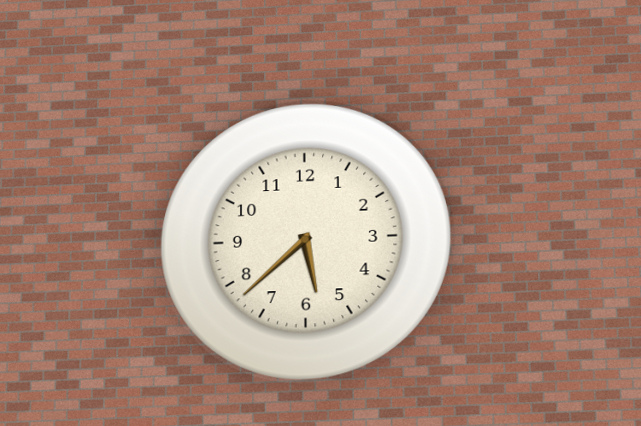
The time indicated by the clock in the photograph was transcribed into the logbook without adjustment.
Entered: 5:38
